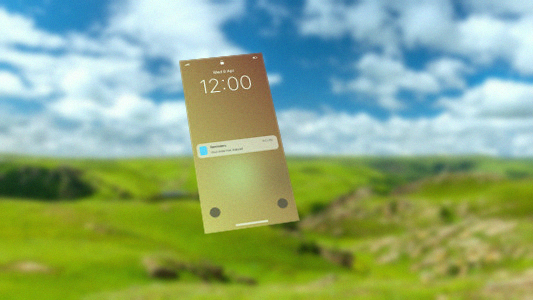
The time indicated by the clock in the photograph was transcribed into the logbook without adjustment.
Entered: 12:00
